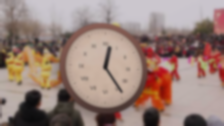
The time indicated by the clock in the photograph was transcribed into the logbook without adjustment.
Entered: 12:24
